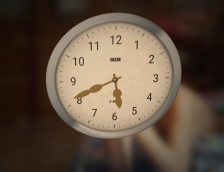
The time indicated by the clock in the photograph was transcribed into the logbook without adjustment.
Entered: 5:41
